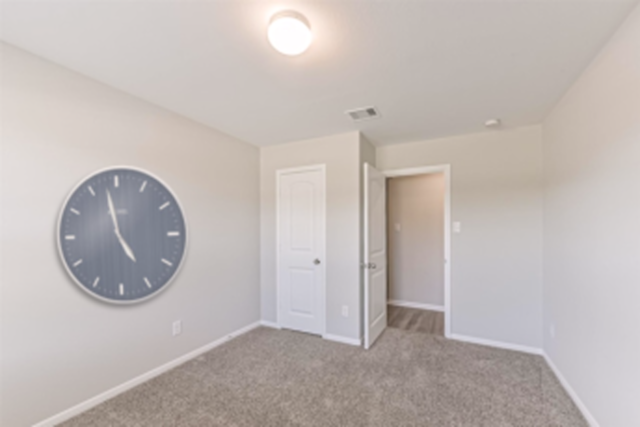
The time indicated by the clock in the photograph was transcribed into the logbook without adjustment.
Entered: 4:58
